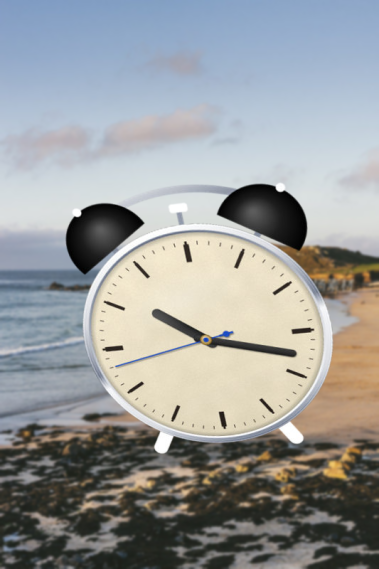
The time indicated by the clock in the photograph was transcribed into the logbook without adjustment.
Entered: 10:17:43
